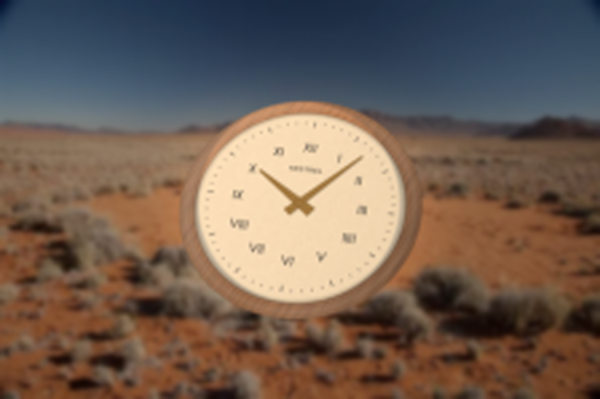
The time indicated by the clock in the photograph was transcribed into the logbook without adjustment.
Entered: 10:07
